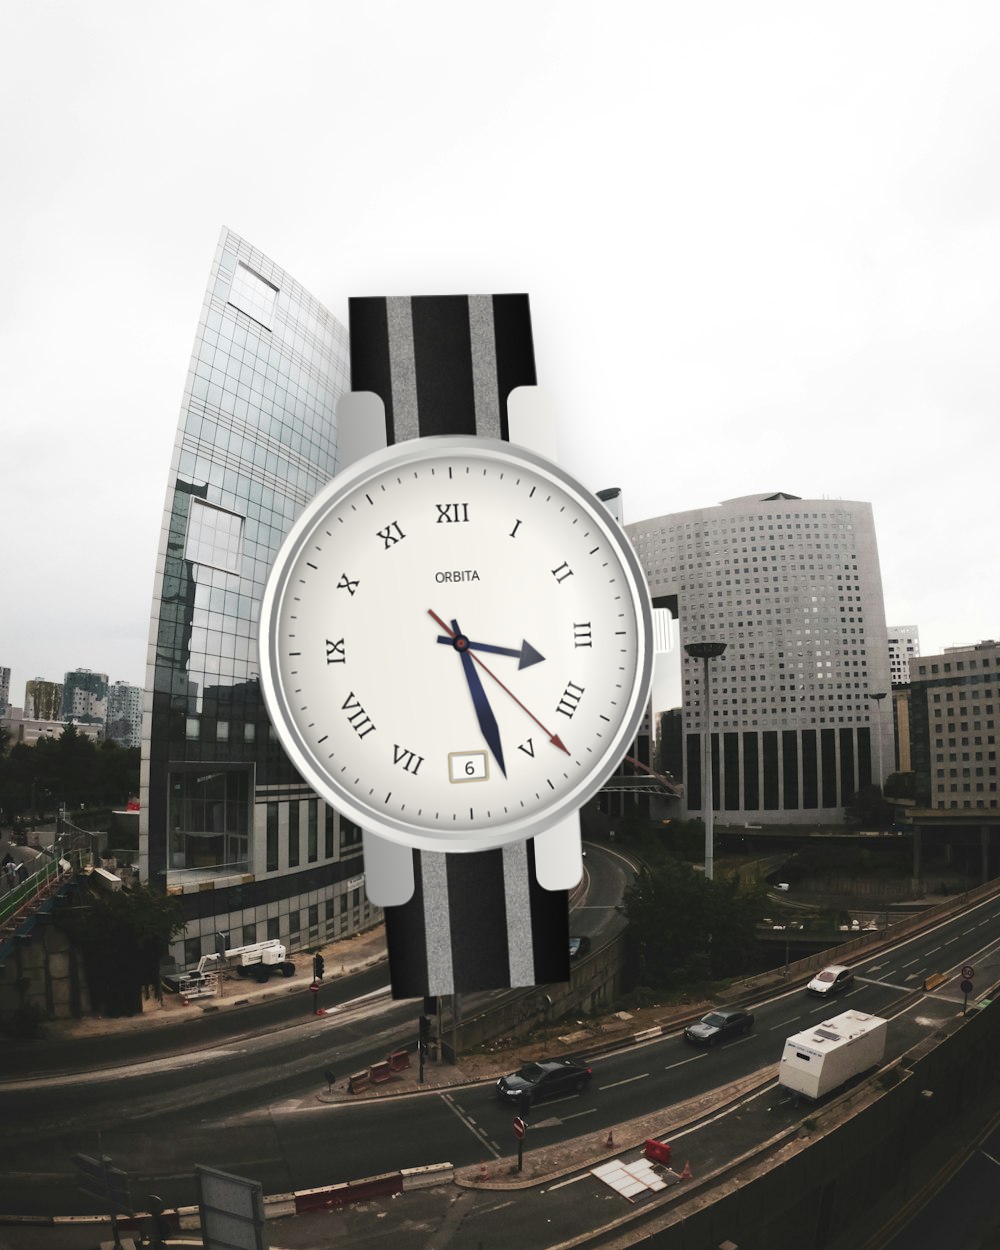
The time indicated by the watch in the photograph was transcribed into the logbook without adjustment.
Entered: 3:27:23
